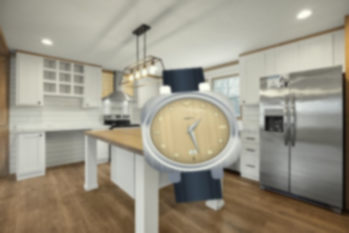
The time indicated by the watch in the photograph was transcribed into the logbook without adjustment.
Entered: 1:28
